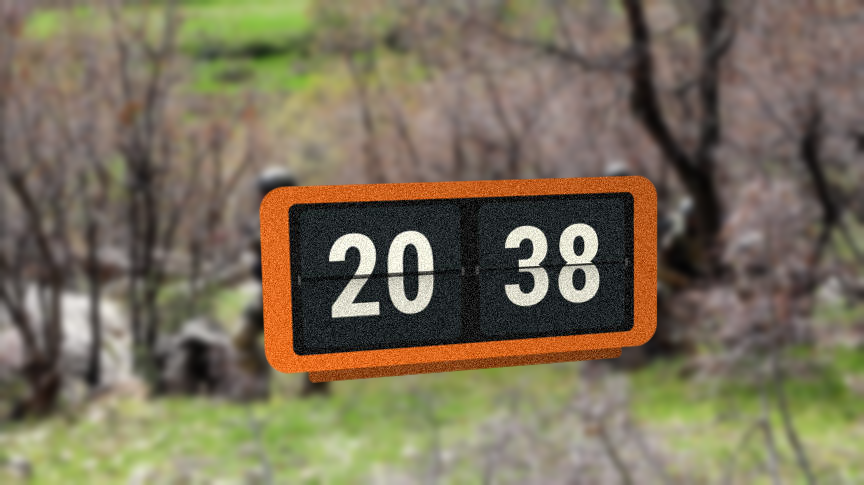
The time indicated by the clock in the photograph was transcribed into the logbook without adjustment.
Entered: 20:38
